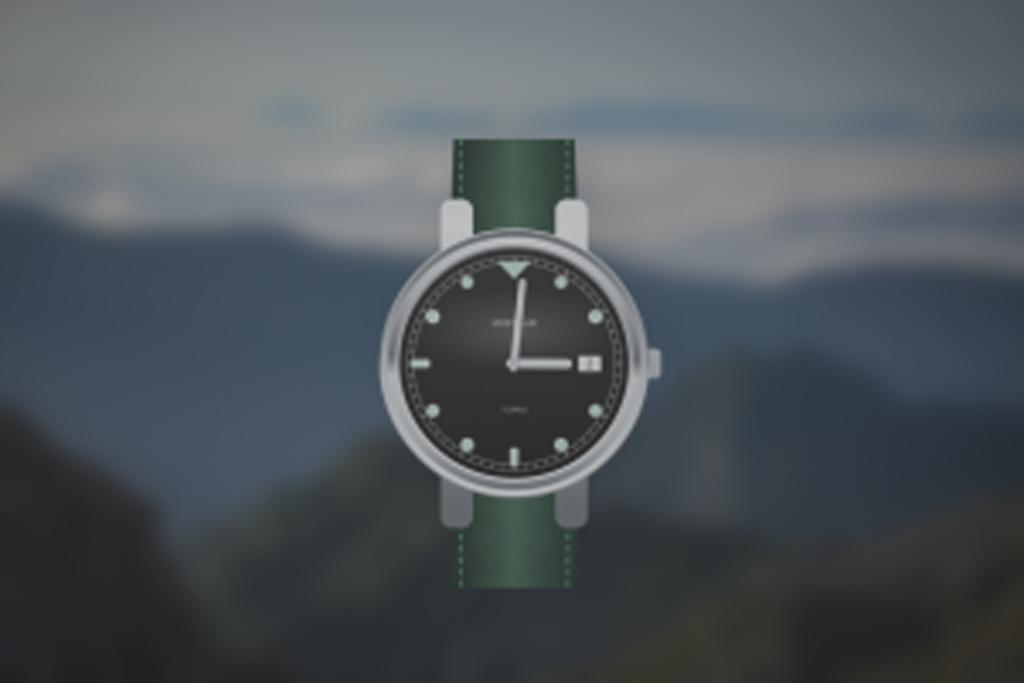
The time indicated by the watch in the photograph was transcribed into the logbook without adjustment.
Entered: 3:01
